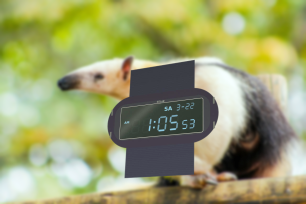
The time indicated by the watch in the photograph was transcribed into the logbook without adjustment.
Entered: 1:05:53
